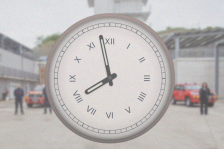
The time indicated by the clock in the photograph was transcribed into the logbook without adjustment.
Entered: 7:58
